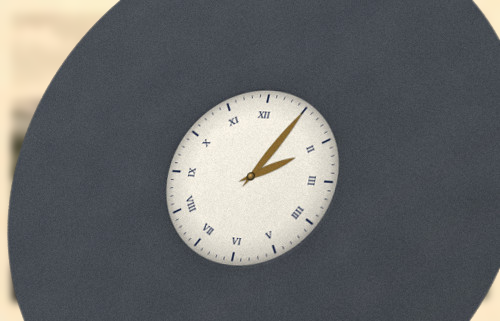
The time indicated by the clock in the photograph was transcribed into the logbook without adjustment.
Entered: 2:05
